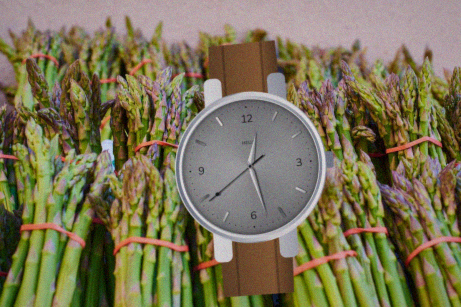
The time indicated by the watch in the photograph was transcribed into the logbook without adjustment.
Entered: 12:27:39
